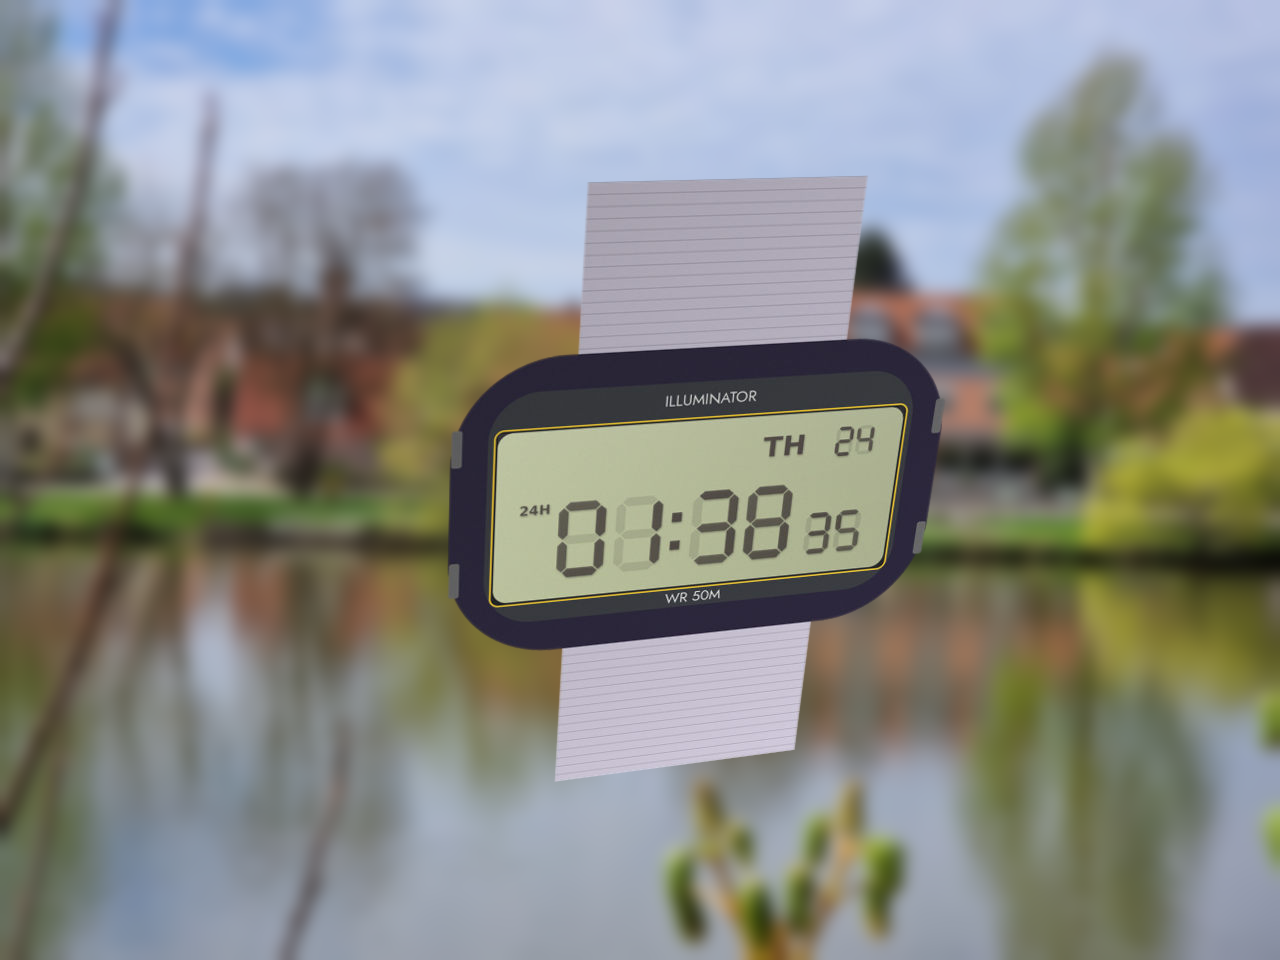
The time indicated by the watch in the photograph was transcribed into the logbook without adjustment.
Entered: 1:38:35
